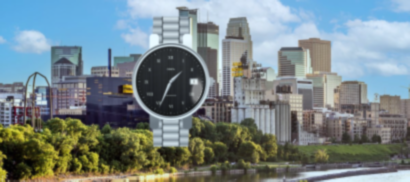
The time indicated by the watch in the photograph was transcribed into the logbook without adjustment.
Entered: 1:34
